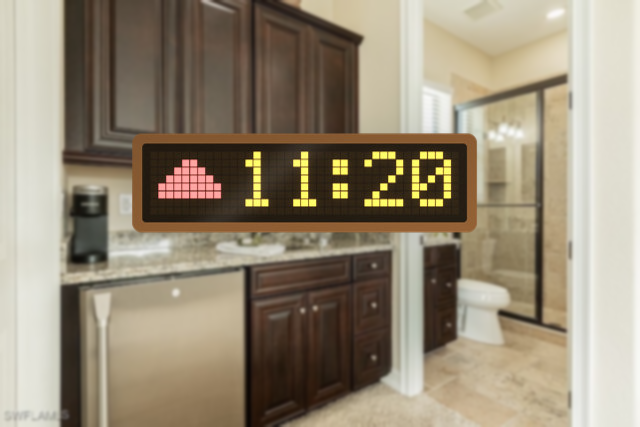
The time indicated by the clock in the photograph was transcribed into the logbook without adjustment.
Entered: 11:20
